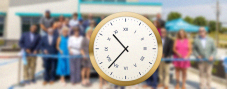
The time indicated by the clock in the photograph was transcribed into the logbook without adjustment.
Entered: 10:37
